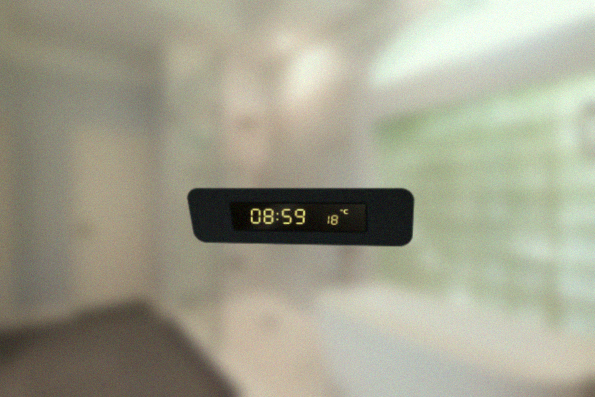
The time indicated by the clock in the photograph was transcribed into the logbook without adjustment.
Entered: 8:59
